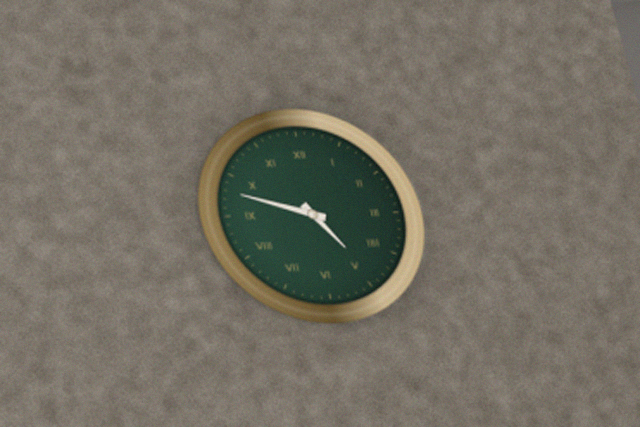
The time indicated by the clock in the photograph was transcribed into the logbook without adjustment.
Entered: 4:48
